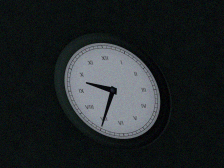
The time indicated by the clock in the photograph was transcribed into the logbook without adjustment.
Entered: 9:35
